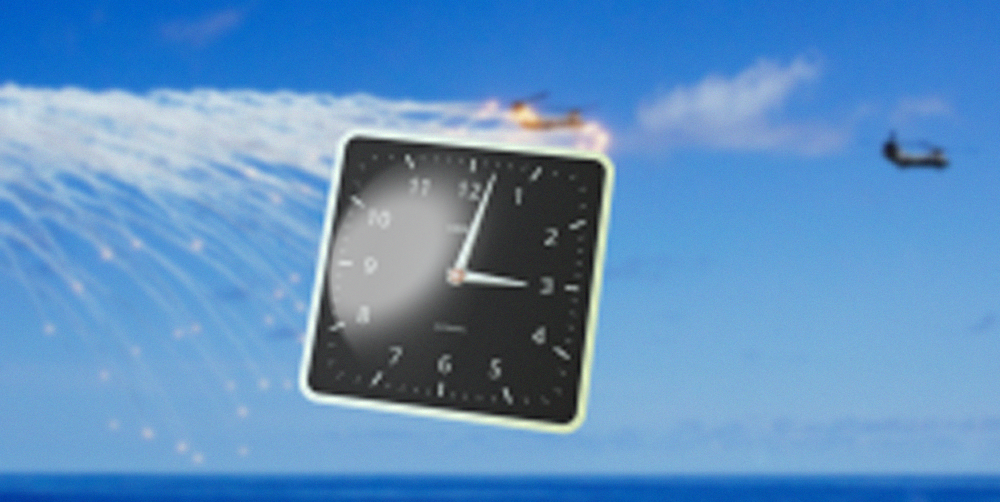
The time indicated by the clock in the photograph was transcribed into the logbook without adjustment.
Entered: 3:02
